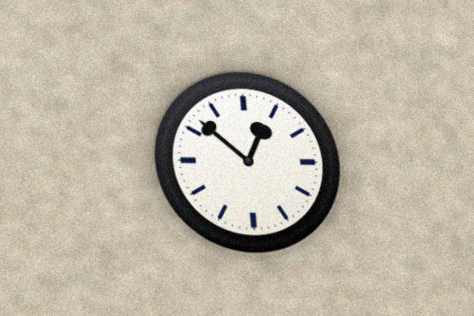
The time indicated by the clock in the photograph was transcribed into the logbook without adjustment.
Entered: 12:52
